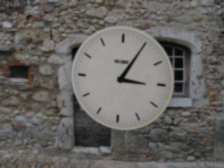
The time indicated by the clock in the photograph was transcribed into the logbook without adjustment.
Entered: 3:05
